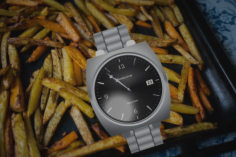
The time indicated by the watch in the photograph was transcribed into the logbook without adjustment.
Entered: 10:54
